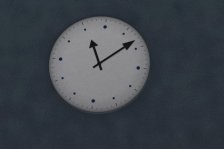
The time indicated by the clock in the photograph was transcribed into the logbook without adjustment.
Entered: 11:08
